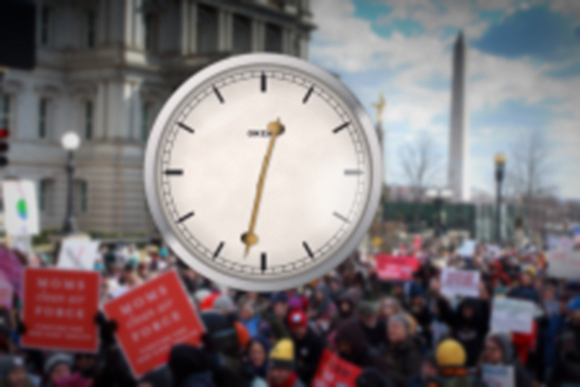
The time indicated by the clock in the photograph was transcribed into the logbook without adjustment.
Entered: 12:32
